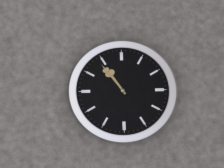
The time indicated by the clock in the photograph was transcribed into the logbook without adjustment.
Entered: 10:54
